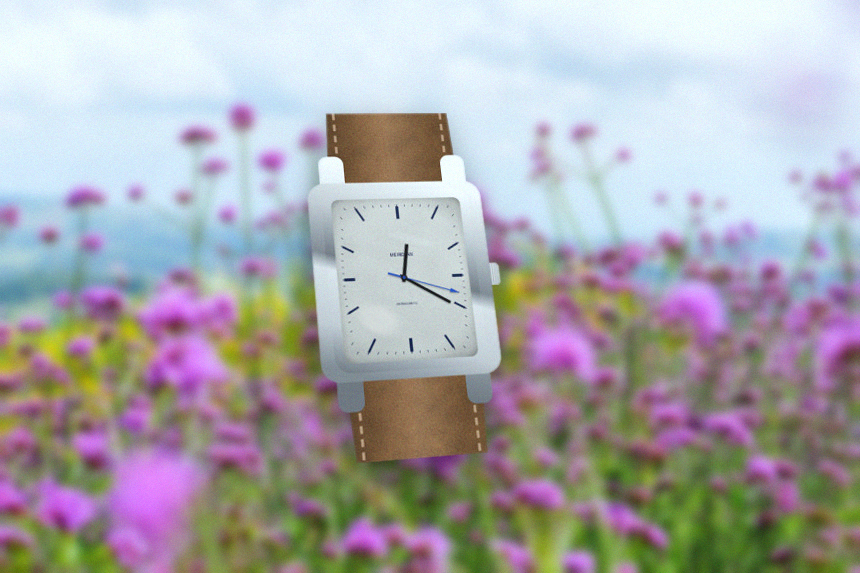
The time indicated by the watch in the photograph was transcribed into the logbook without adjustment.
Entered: 12:20:18
